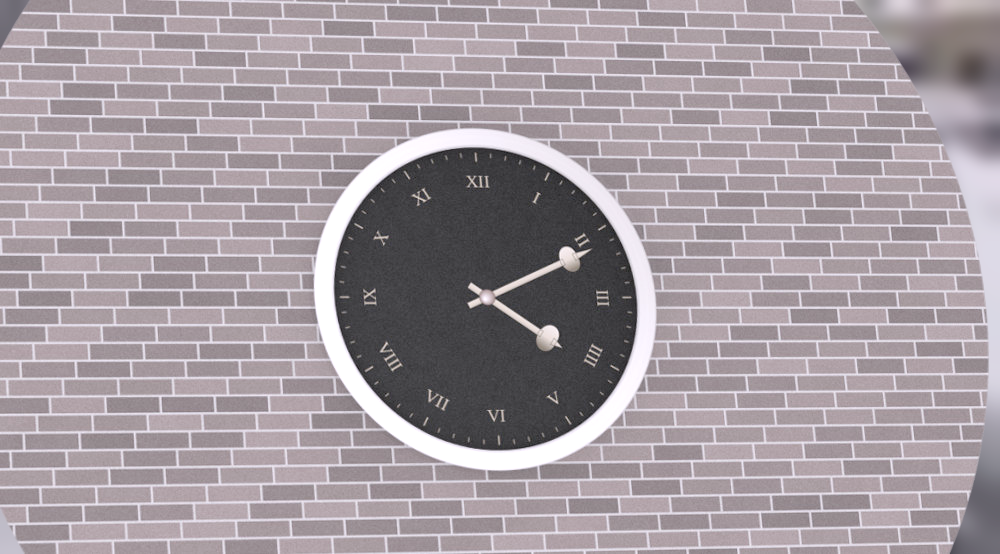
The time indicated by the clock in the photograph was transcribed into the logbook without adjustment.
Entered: 4:11
